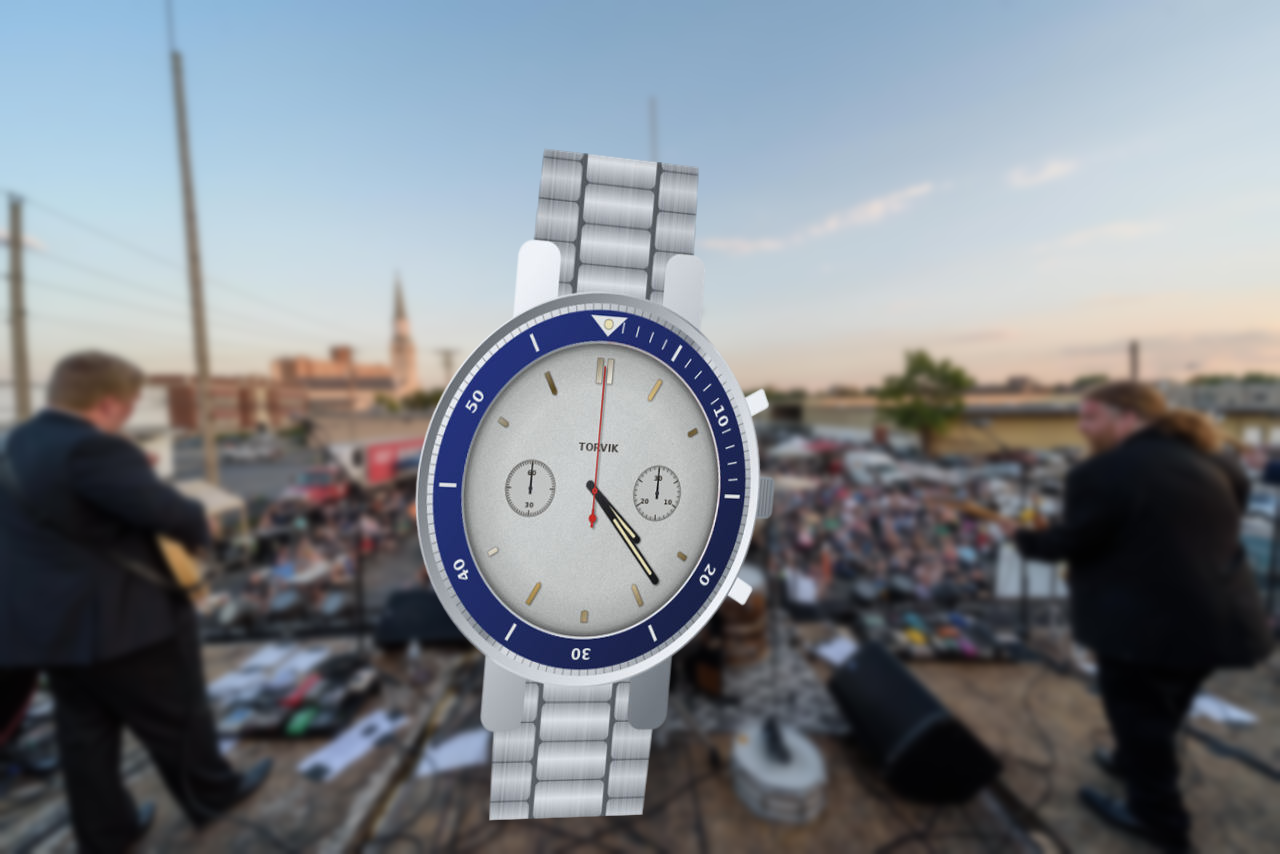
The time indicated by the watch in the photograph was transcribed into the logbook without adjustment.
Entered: 4:23
